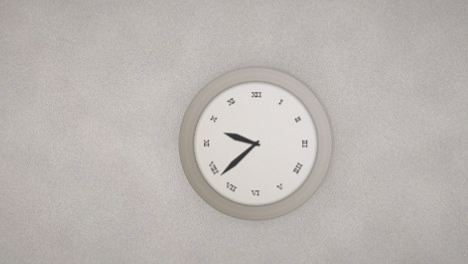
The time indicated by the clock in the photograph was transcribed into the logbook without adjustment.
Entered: 9:38
